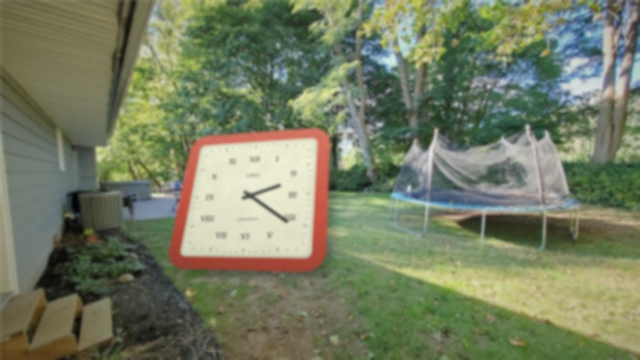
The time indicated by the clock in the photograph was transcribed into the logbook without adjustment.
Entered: 2:21
